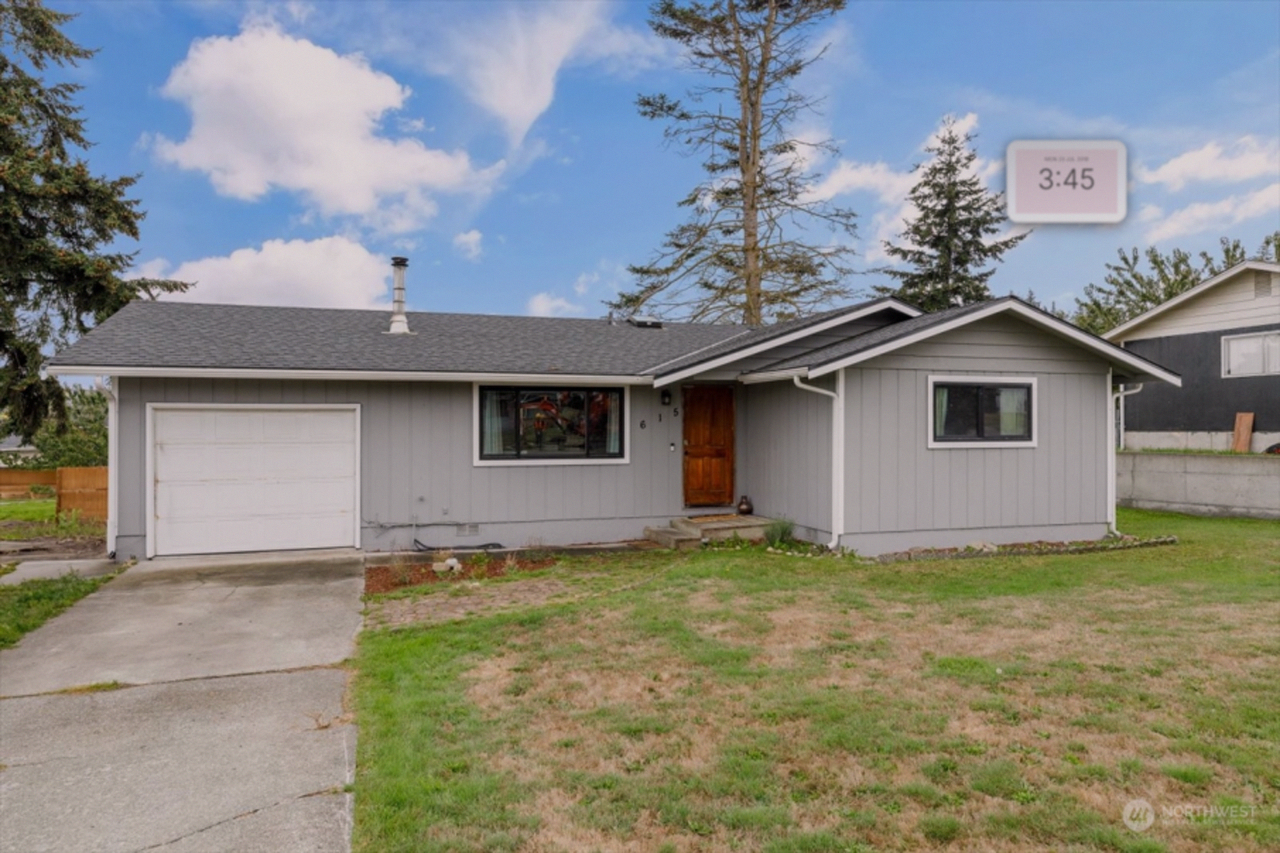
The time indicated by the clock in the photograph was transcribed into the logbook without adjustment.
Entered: 3:45
